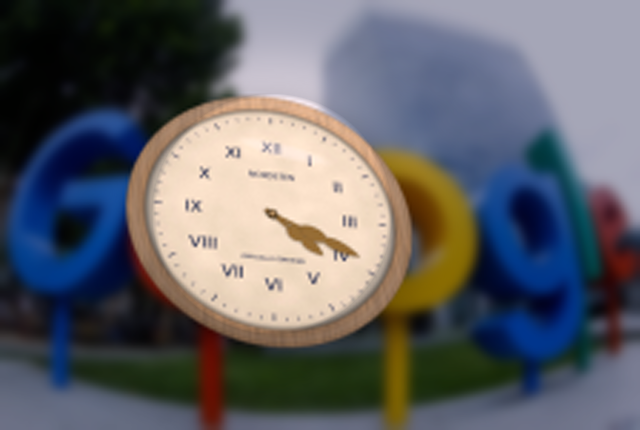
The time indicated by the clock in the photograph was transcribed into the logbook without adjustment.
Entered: 4:19
